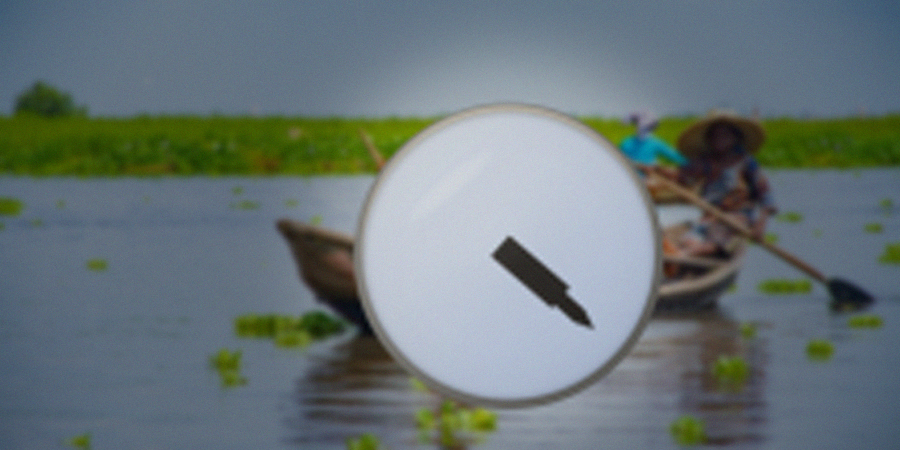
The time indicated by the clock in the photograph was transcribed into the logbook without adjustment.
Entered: 4:22
